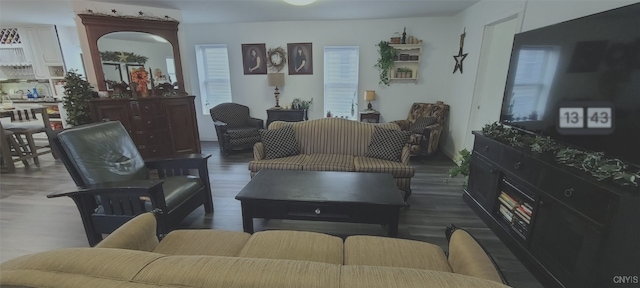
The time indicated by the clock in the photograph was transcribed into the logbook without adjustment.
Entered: 13:43
